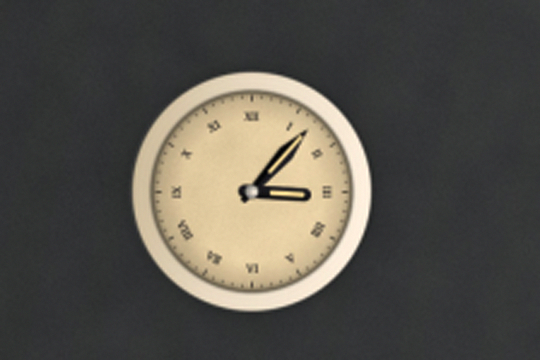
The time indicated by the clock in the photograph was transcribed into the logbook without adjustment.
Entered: 3:07
